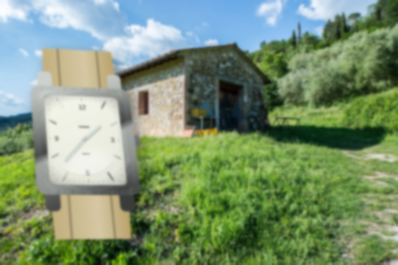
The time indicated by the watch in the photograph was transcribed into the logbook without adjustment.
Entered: 1:37
